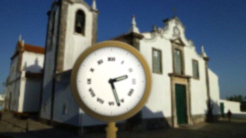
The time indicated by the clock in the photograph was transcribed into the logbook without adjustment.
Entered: 2:27
